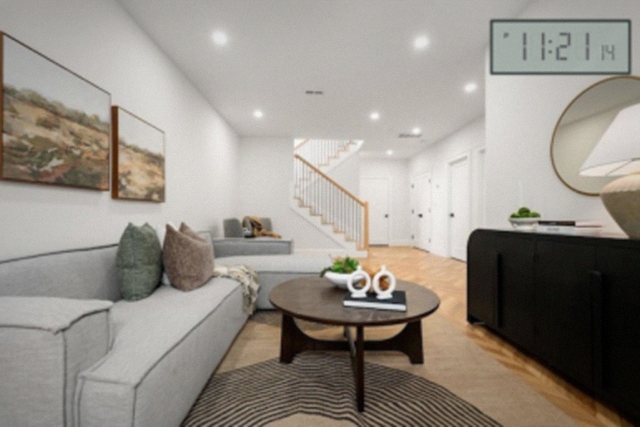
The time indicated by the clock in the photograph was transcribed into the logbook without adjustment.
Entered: 11:21:14
